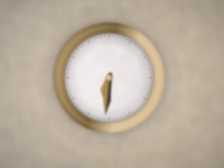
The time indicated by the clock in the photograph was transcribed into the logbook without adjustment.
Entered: 6:31
